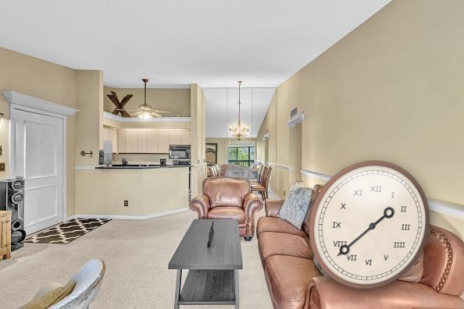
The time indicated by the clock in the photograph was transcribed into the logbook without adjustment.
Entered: 1:38
